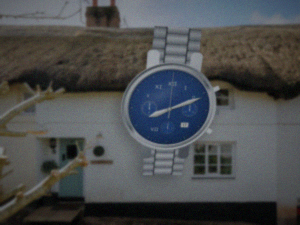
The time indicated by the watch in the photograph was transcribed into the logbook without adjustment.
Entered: 8:11
